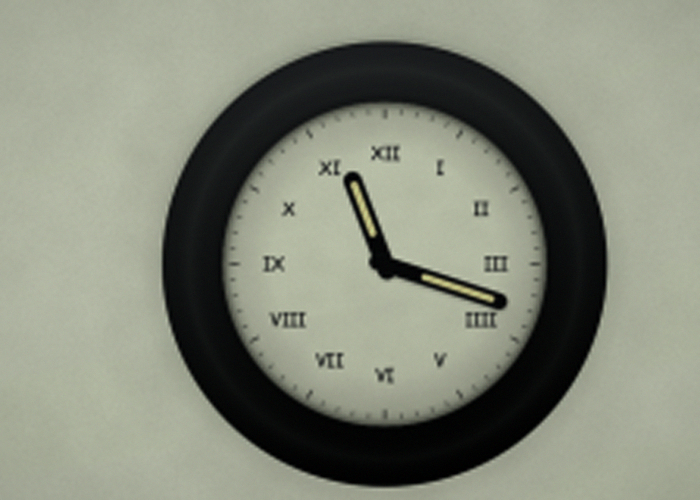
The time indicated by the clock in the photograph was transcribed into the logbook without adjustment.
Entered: 11:18
